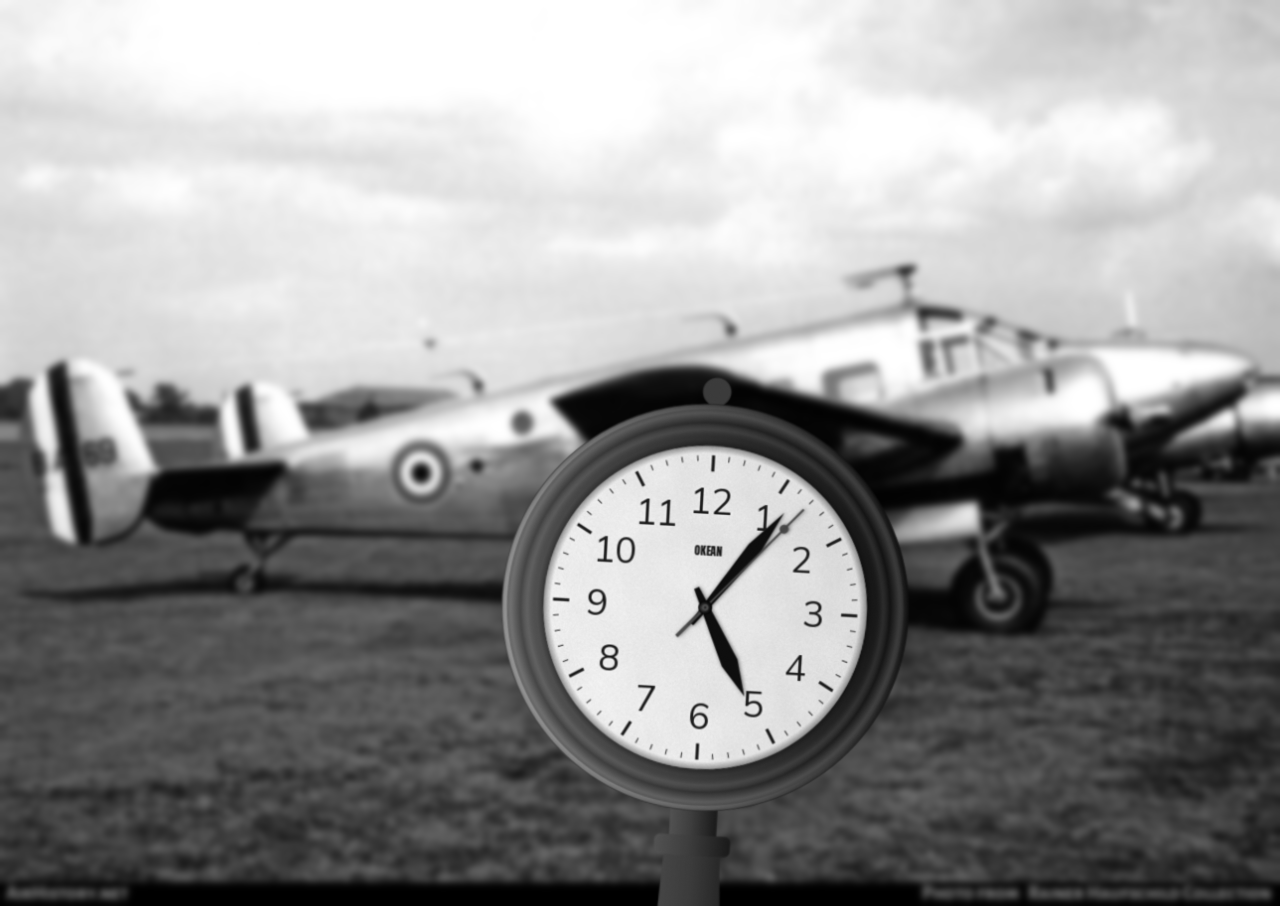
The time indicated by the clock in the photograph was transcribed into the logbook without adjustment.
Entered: 5:06:07
